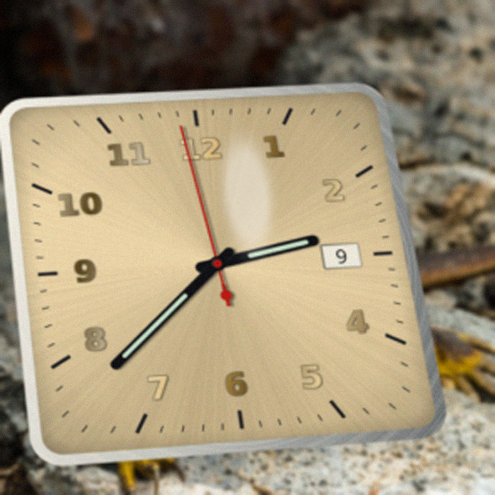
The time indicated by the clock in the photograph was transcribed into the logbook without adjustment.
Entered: 2:37:59
